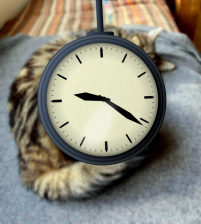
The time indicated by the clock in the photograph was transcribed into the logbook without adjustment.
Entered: 9:21
